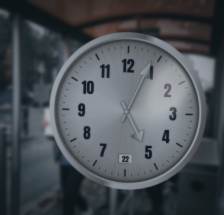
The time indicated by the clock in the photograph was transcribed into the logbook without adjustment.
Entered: 5:04
